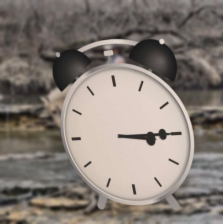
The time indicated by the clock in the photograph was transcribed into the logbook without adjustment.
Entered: 3:15
